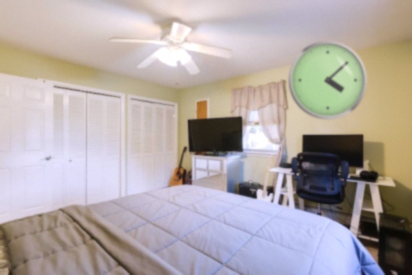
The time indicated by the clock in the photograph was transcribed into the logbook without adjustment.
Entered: 4:08
